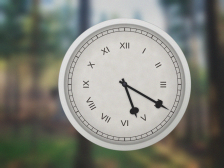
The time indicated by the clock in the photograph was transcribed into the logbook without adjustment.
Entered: 5:20
